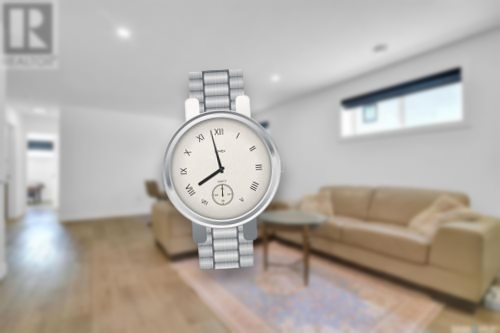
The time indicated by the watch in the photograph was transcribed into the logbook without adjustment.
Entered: 7:58
